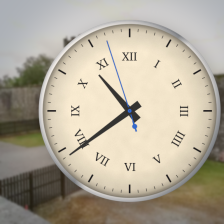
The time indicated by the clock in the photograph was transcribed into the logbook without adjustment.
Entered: 10:38:57
